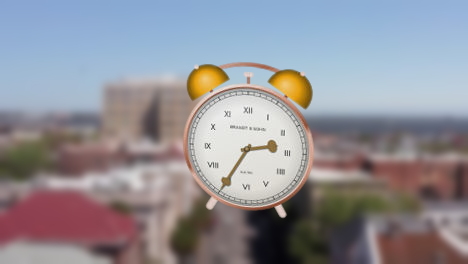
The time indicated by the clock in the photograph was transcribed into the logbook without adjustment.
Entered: 2:35
